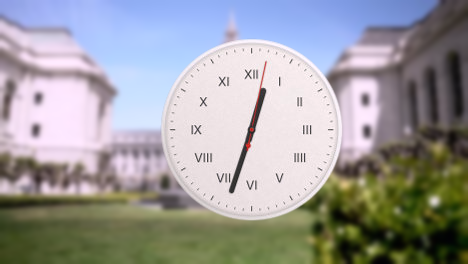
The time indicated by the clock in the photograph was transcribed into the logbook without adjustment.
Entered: 12:33:02
